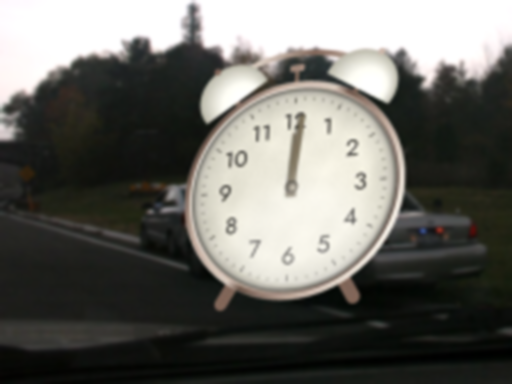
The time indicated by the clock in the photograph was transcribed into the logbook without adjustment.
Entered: 12:01
